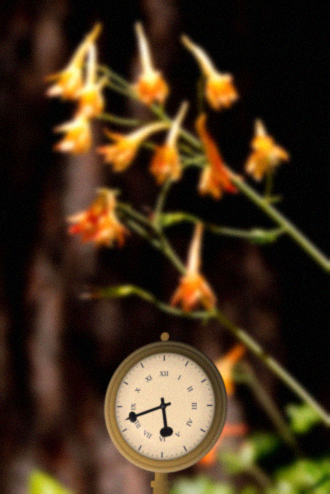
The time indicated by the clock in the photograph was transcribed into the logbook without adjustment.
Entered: 5:42
